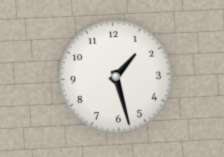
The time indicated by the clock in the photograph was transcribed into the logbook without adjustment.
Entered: 1:28
